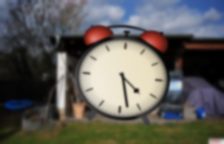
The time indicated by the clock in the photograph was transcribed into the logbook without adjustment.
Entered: 4:28
